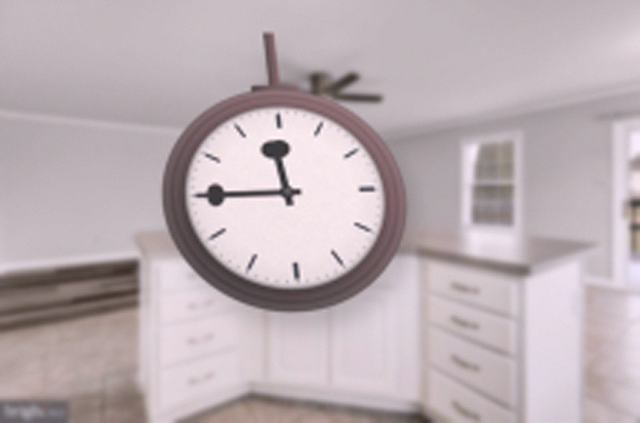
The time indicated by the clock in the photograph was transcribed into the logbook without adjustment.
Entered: 11:45
